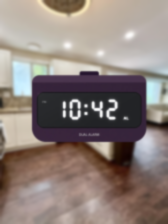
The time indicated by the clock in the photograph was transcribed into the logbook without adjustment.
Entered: 10:42
